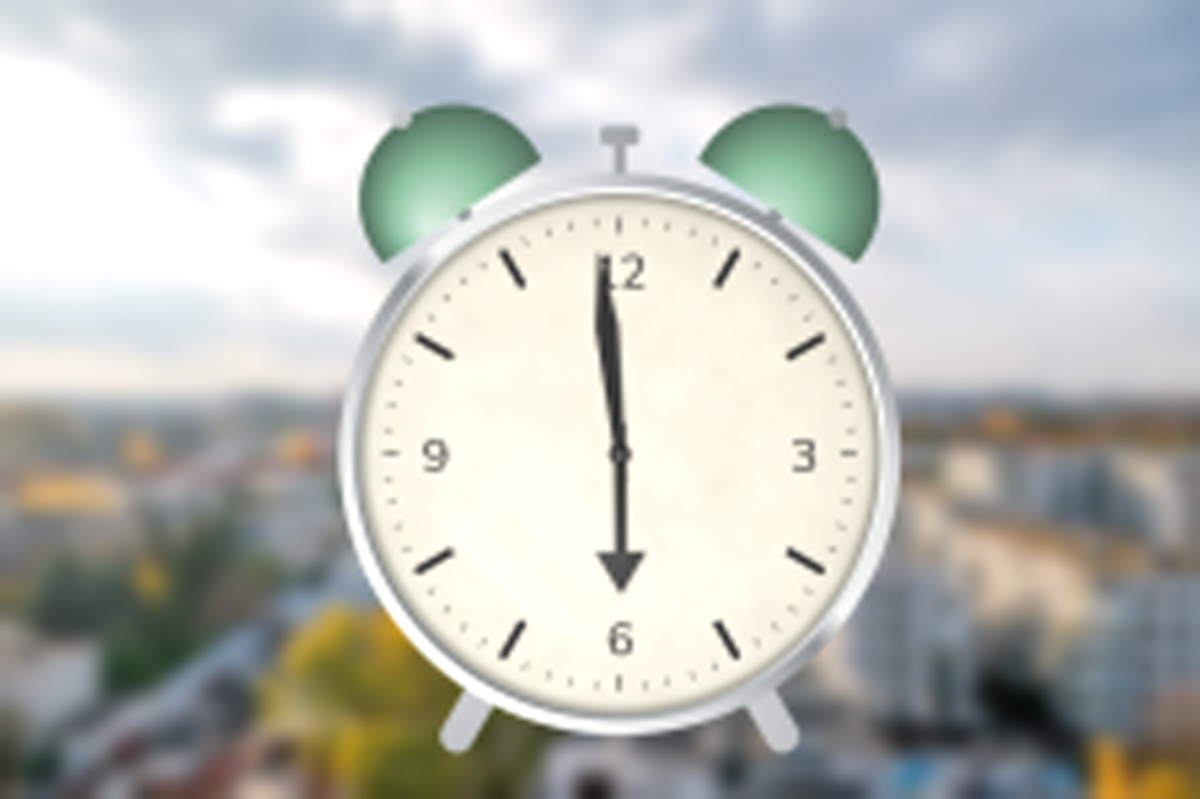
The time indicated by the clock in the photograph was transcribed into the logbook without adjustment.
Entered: 5:59
